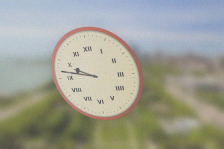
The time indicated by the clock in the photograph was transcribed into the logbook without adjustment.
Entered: 9:47
